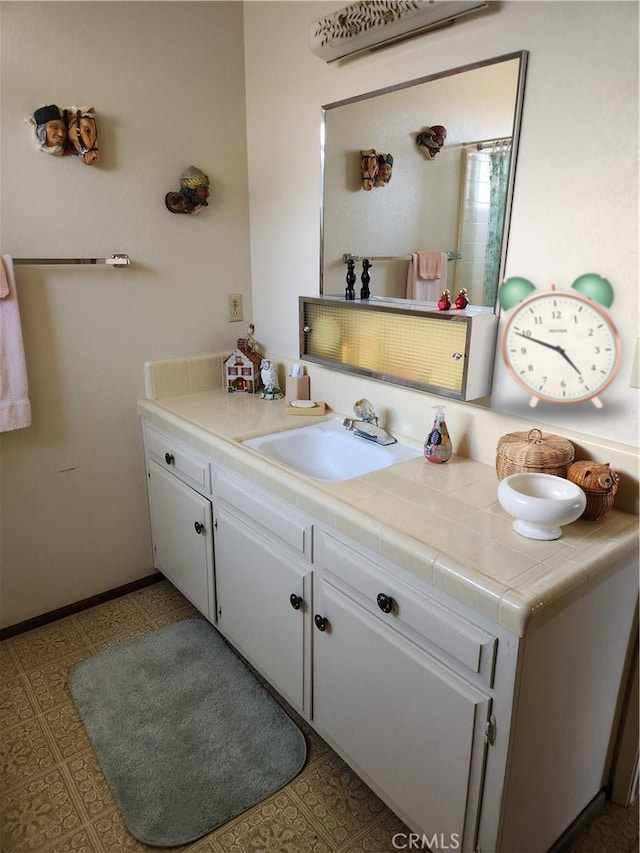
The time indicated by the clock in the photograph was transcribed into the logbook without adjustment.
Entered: 4:49
